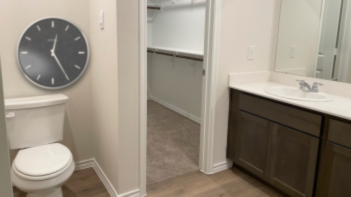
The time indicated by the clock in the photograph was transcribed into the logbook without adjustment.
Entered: 12:25
